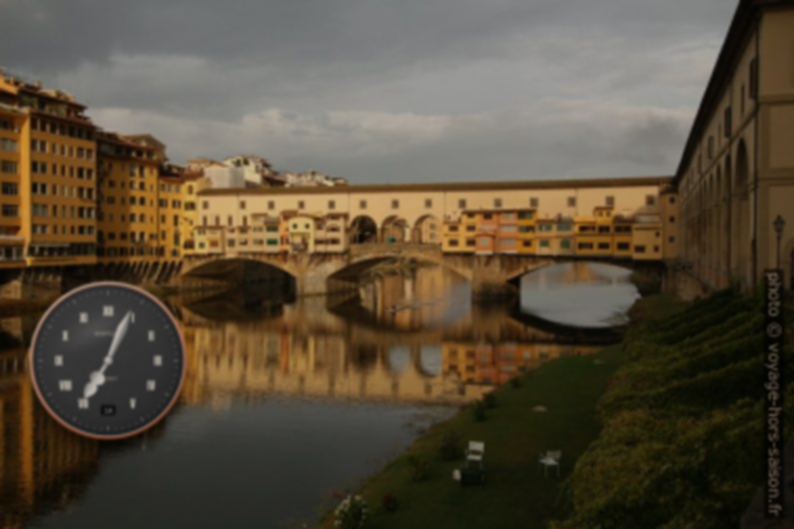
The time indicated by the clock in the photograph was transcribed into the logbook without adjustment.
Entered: 7:04
